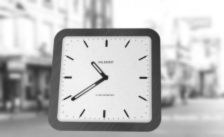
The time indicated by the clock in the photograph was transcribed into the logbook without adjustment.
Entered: 10:39
